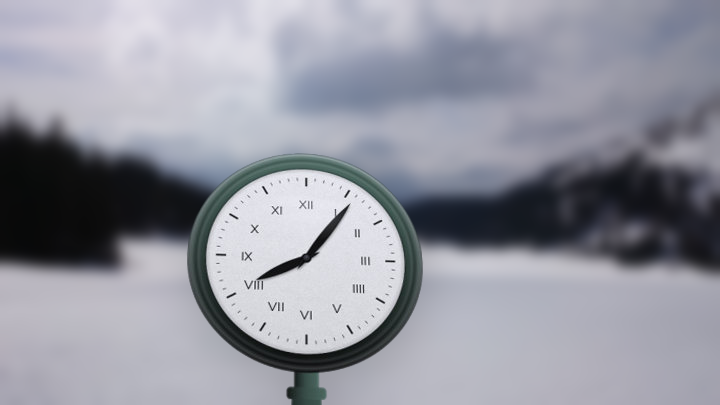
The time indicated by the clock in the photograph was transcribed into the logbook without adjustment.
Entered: 8:06
